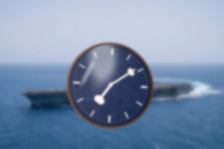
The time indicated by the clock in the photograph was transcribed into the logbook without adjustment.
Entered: 7:09
